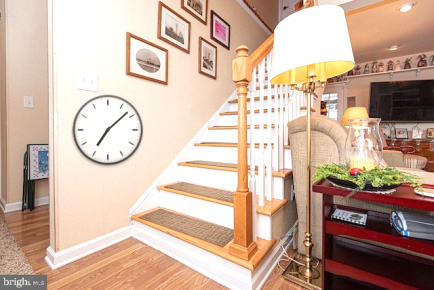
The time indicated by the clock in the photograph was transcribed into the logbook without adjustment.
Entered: 7:08
